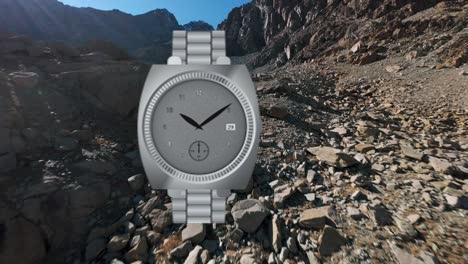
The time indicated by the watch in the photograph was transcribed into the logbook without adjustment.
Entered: 10:09
